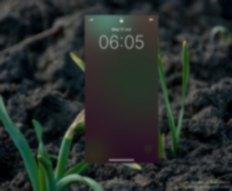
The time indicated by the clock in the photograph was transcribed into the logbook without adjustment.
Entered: 6:05
